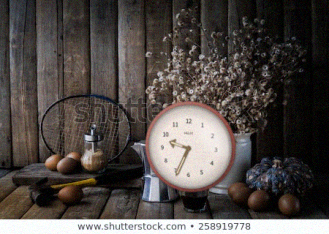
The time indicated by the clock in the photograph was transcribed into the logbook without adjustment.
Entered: 9:34
